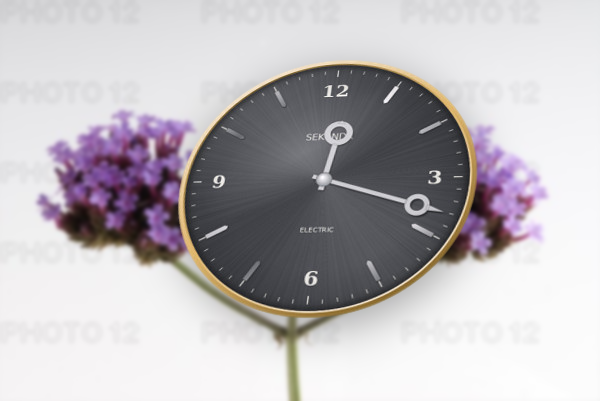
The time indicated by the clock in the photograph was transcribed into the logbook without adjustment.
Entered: 12:18
